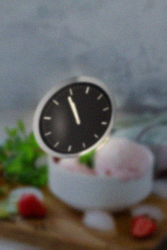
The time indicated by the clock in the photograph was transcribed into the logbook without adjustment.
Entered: 10:54
